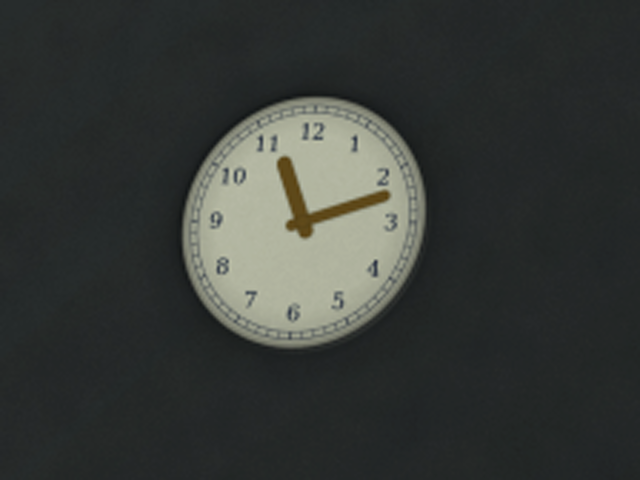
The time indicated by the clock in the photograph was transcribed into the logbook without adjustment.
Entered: 11:12
